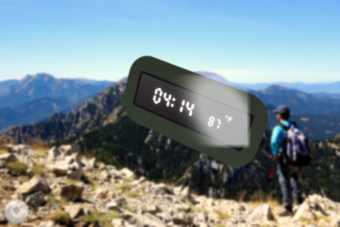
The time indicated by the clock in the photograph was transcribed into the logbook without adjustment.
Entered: 4:14
